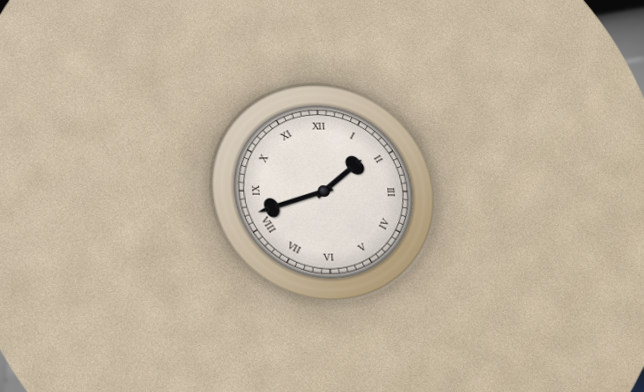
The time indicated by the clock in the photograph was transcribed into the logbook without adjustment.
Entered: 1:42
